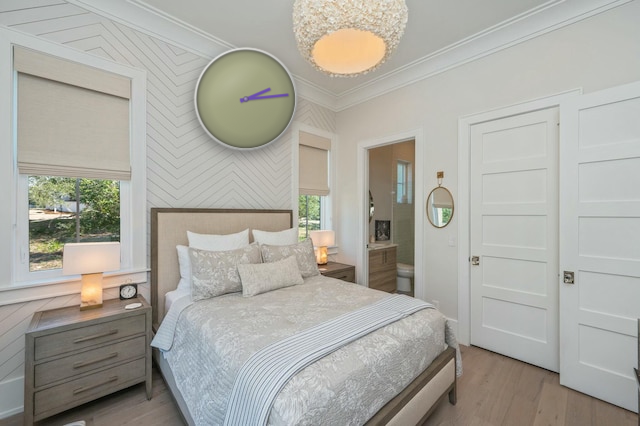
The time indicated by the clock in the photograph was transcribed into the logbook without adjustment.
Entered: 2:14
